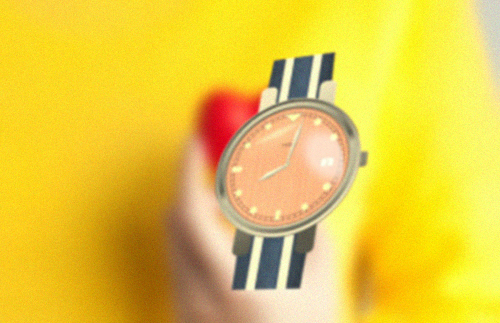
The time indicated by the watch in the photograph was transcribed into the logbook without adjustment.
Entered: 8:02
